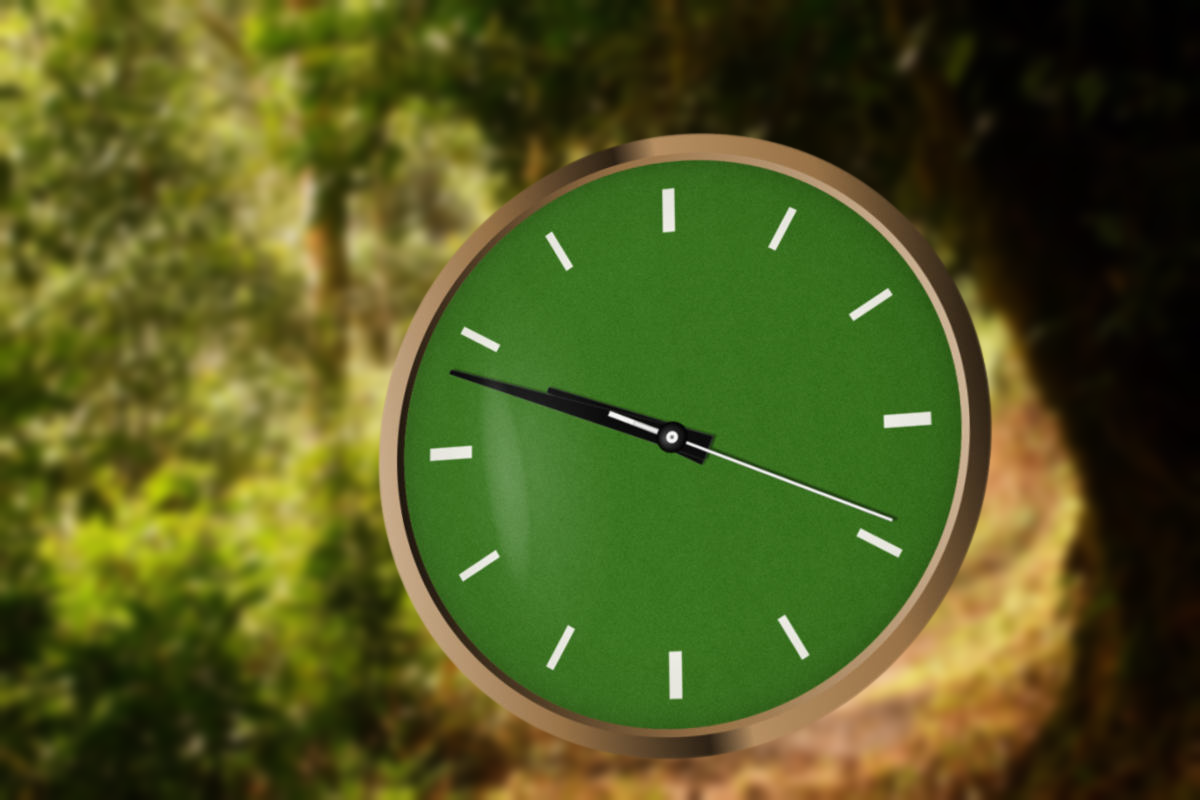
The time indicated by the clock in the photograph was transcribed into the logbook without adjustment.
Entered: 9:48:19
